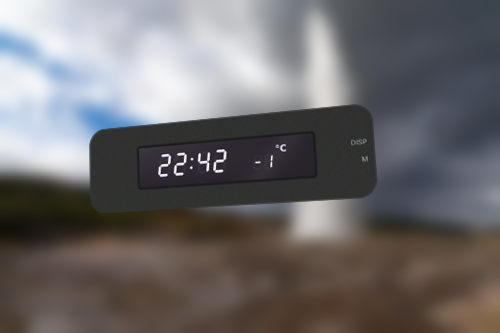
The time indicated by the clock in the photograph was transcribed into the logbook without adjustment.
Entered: 22:42
